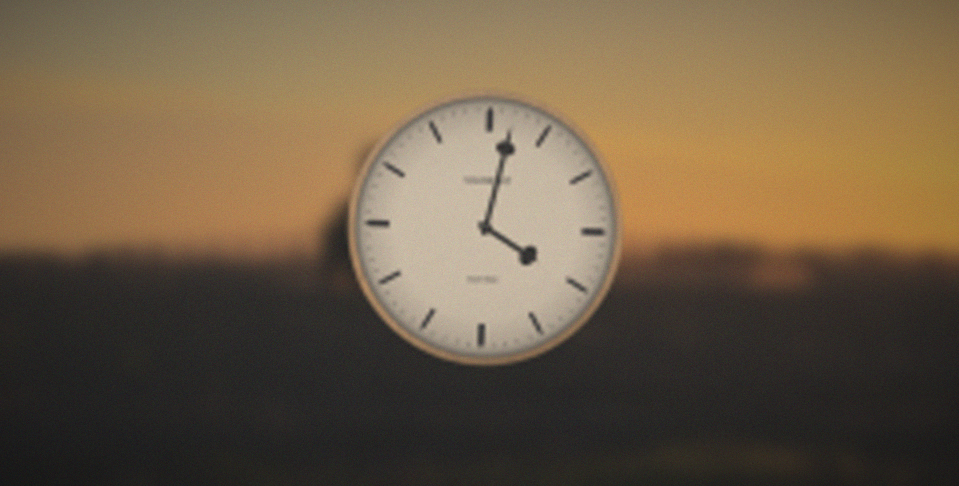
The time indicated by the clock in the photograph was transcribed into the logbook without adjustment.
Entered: 4:02
